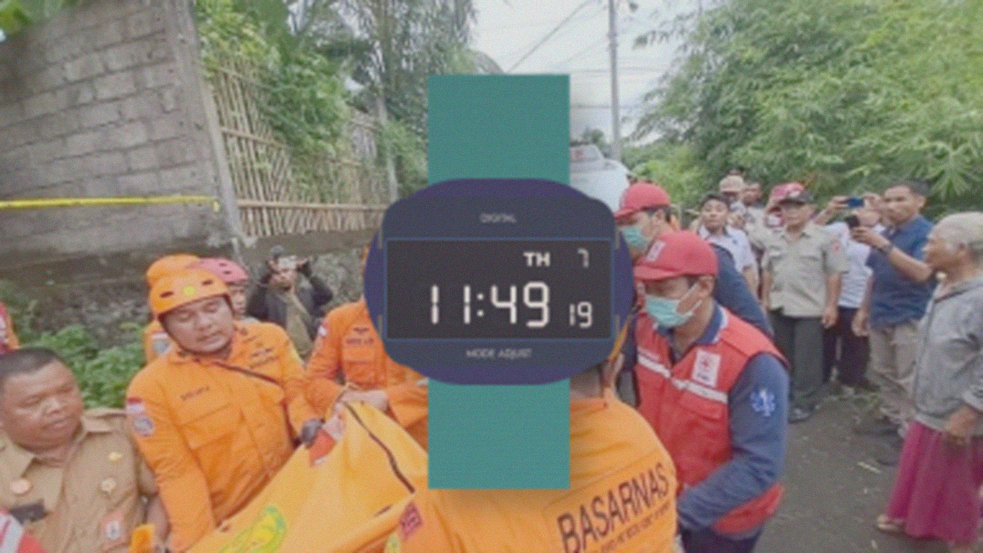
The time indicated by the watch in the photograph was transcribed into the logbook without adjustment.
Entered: 11:49:19
